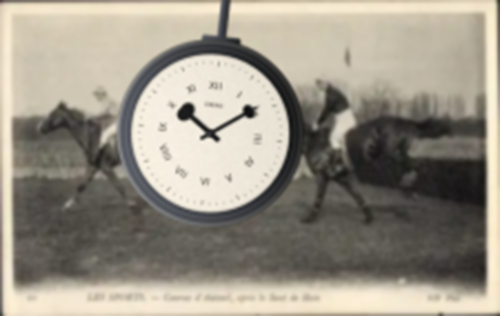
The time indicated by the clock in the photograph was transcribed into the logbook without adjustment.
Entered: 10:09
